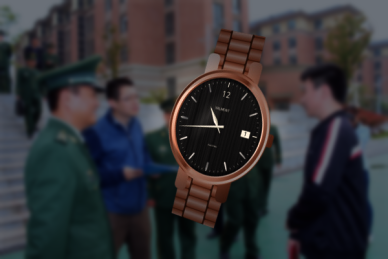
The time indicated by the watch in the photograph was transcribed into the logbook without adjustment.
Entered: 10:43
